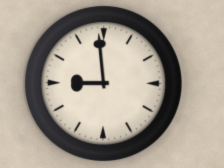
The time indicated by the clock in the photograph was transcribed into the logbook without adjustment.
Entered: 8:59
